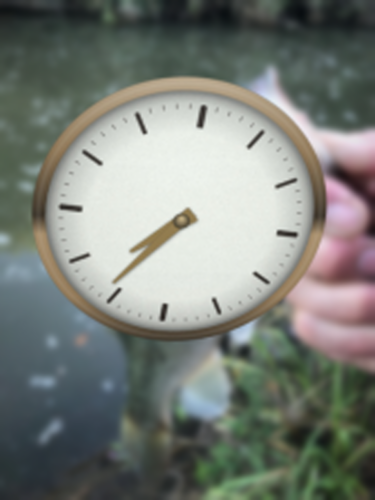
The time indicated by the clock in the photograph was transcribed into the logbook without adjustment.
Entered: 7:36
